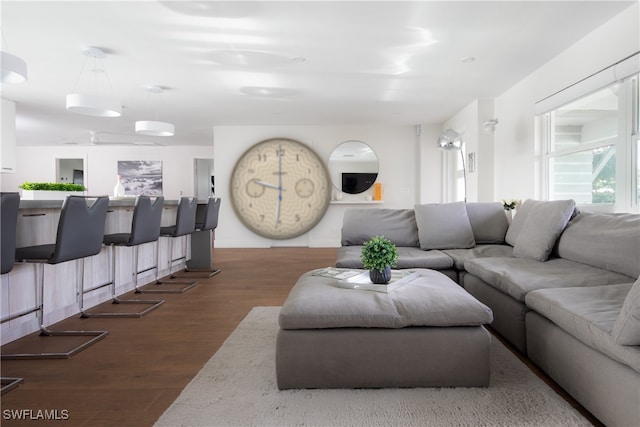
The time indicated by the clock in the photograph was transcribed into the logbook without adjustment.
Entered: 9:31
